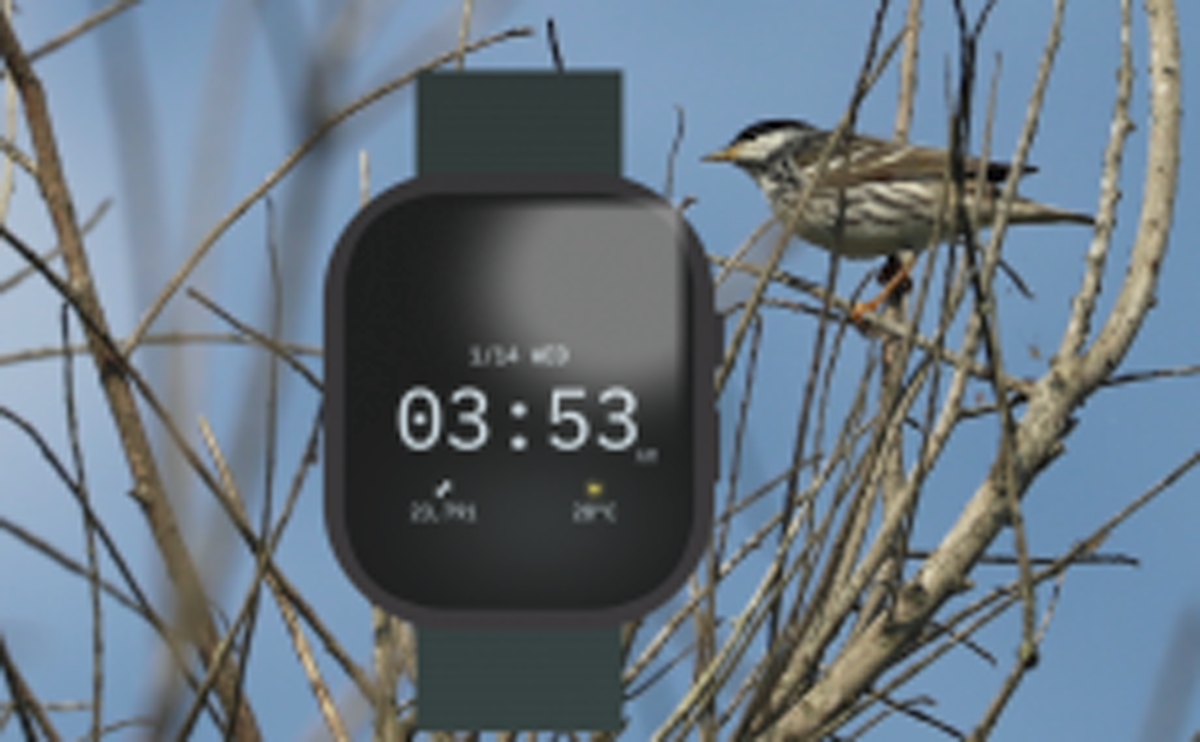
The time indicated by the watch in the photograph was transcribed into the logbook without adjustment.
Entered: 3:53
